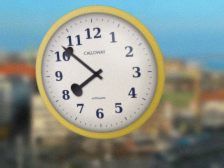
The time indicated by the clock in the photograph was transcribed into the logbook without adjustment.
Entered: 7:52
